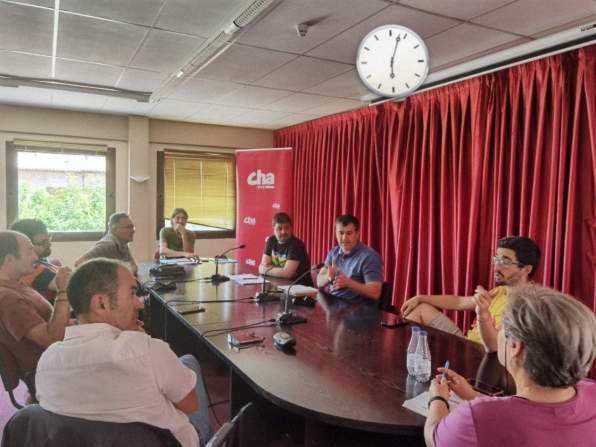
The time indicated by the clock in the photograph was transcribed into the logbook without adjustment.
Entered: 6:03
